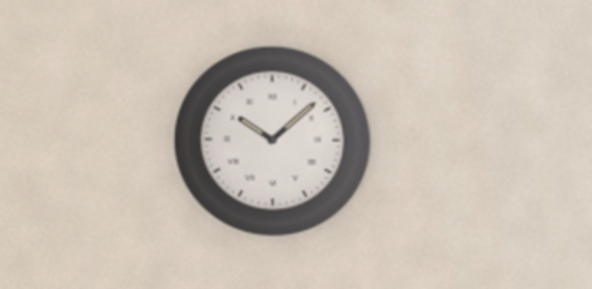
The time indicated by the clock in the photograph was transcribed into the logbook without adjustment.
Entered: 10:08
